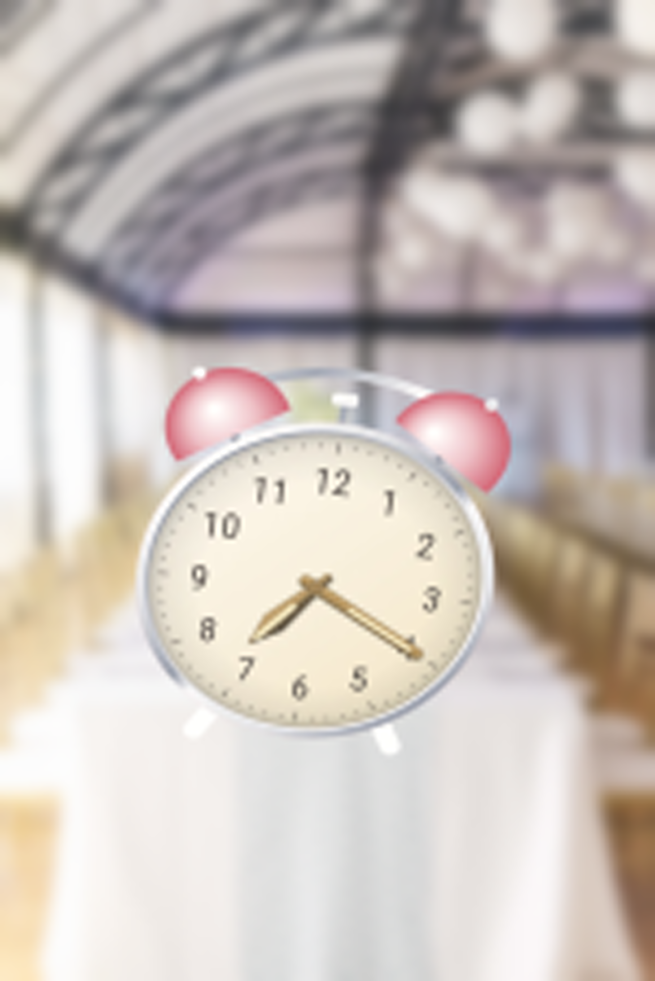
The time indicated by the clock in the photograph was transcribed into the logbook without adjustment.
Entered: 7:20
